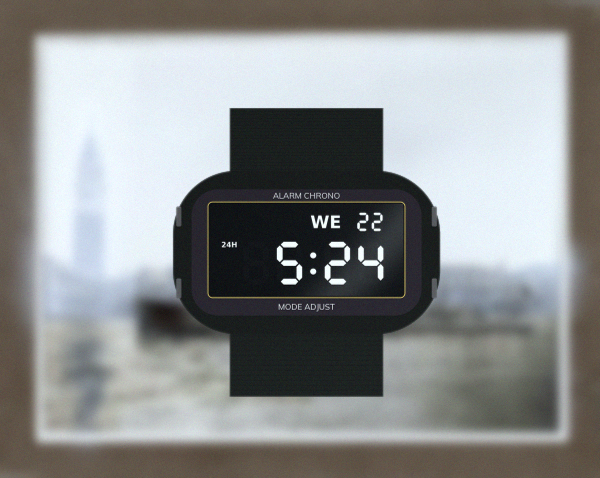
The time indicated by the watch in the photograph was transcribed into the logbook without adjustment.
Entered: 5:24
